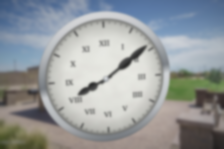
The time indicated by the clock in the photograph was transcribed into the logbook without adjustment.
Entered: 8:09
